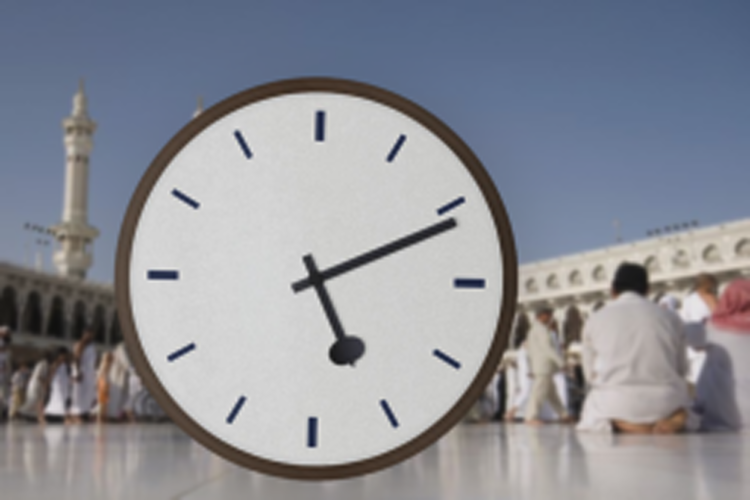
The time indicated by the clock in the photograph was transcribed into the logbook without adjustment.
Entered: 5:11
